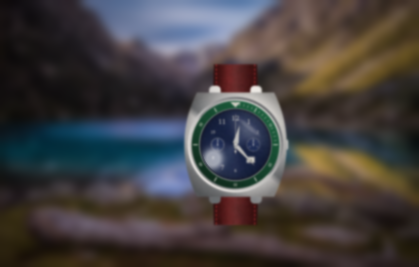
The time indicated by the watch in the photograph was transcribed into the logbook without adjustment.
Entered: 12:23
